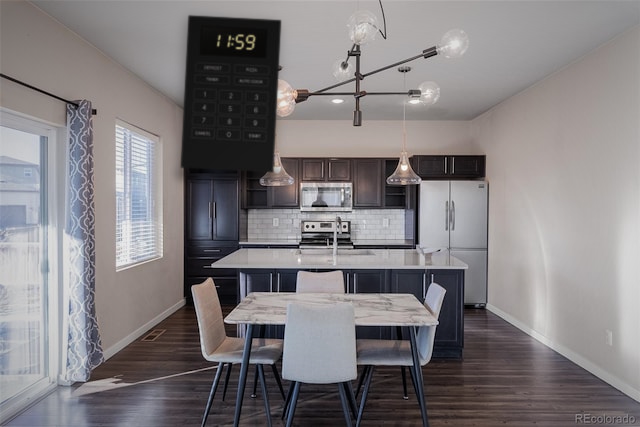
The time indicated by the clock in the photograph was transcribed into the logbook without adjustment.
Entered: 11:59
